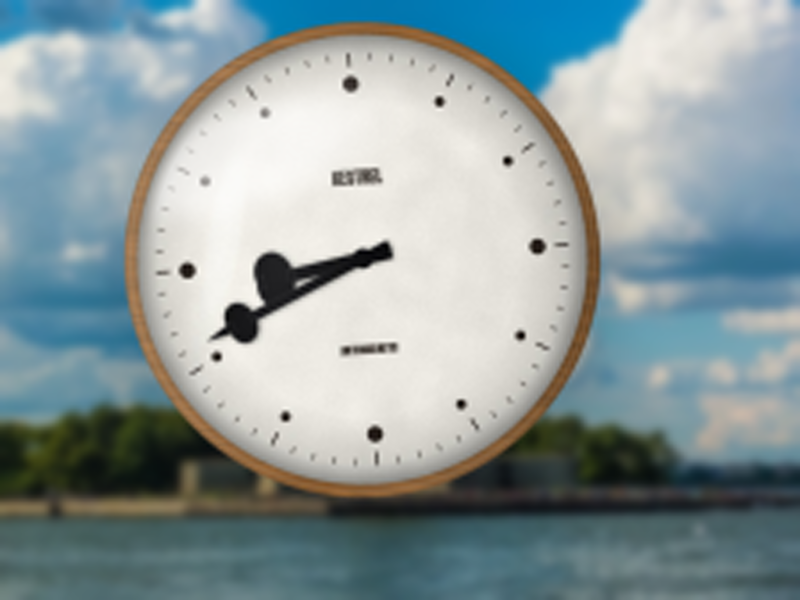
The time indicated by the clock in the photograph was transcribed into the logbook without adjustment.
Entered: 8:41
